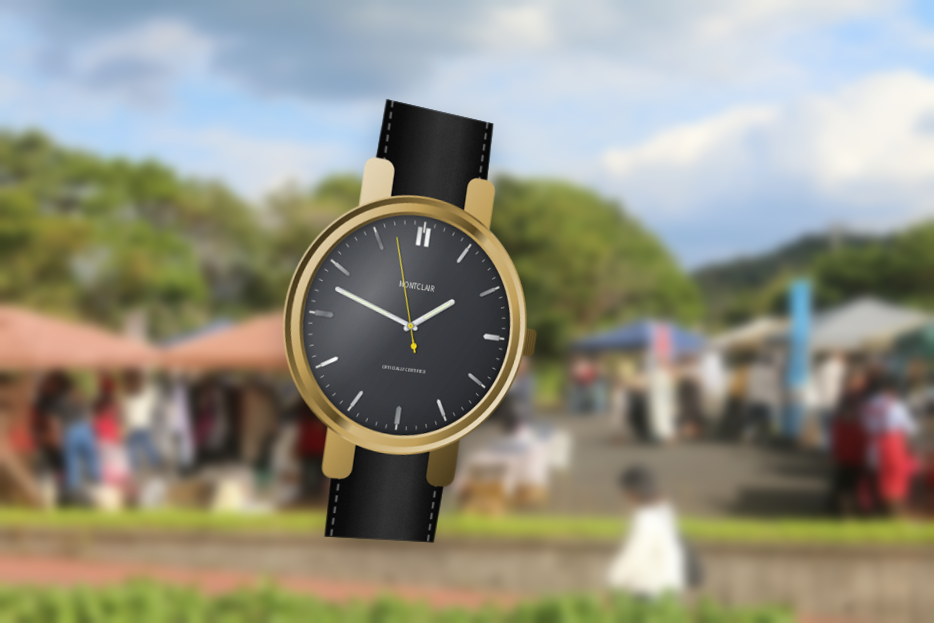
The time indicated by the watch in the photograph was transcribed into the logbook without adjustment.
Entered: 1:47:57
